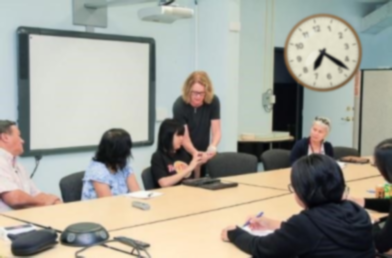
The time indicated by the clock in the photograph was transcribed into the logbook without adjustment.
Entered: 7:23
